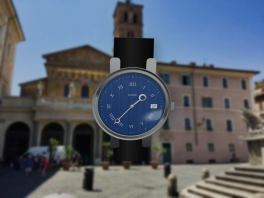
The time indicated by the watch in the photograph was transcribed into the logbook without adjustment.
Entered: 1:37
